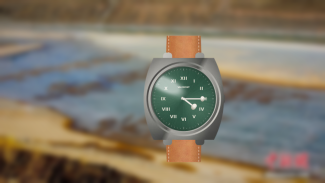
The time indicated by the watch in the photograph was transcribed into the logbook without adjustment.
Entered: 4:15
